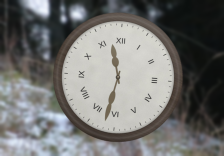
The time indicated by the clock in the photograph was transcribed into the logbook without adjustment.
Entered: 11:32
